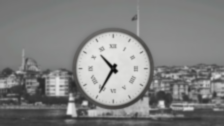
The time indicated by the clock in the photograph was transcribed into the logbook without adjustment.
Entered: 10:35
